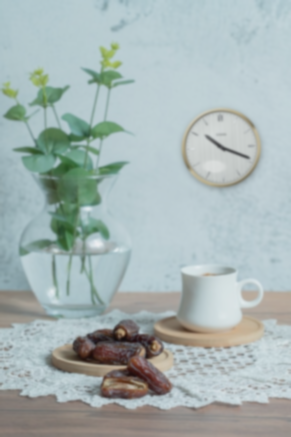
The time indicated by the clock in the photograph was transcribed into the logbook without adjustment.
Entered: 10:19
